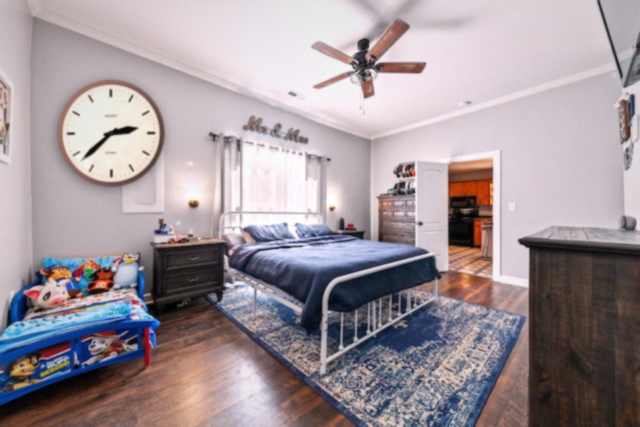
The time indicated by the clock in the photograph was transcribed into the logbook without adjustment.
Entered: 2:38
